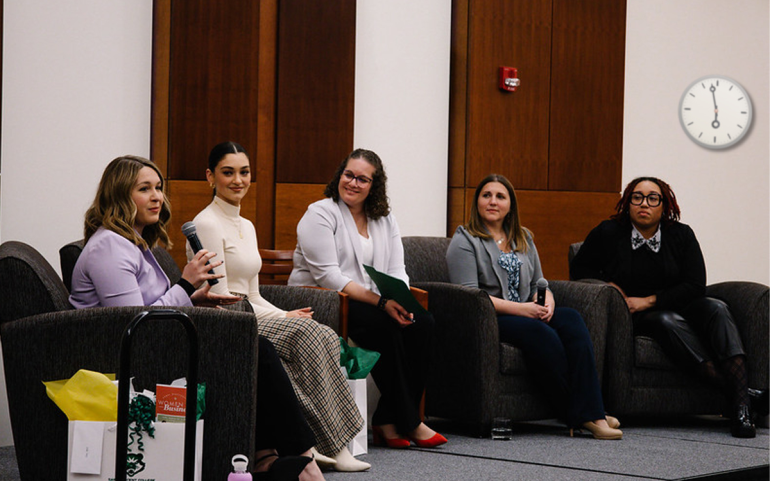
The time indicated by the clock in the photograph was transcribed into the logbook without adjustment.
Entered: 5:58
